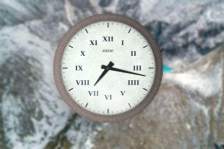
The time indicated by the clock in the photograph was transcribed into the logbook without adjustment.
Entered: 7:17
